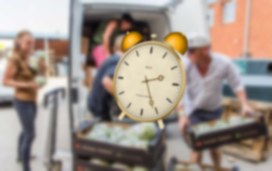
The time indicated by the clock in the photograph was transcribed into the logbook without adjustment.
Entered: 2:26
